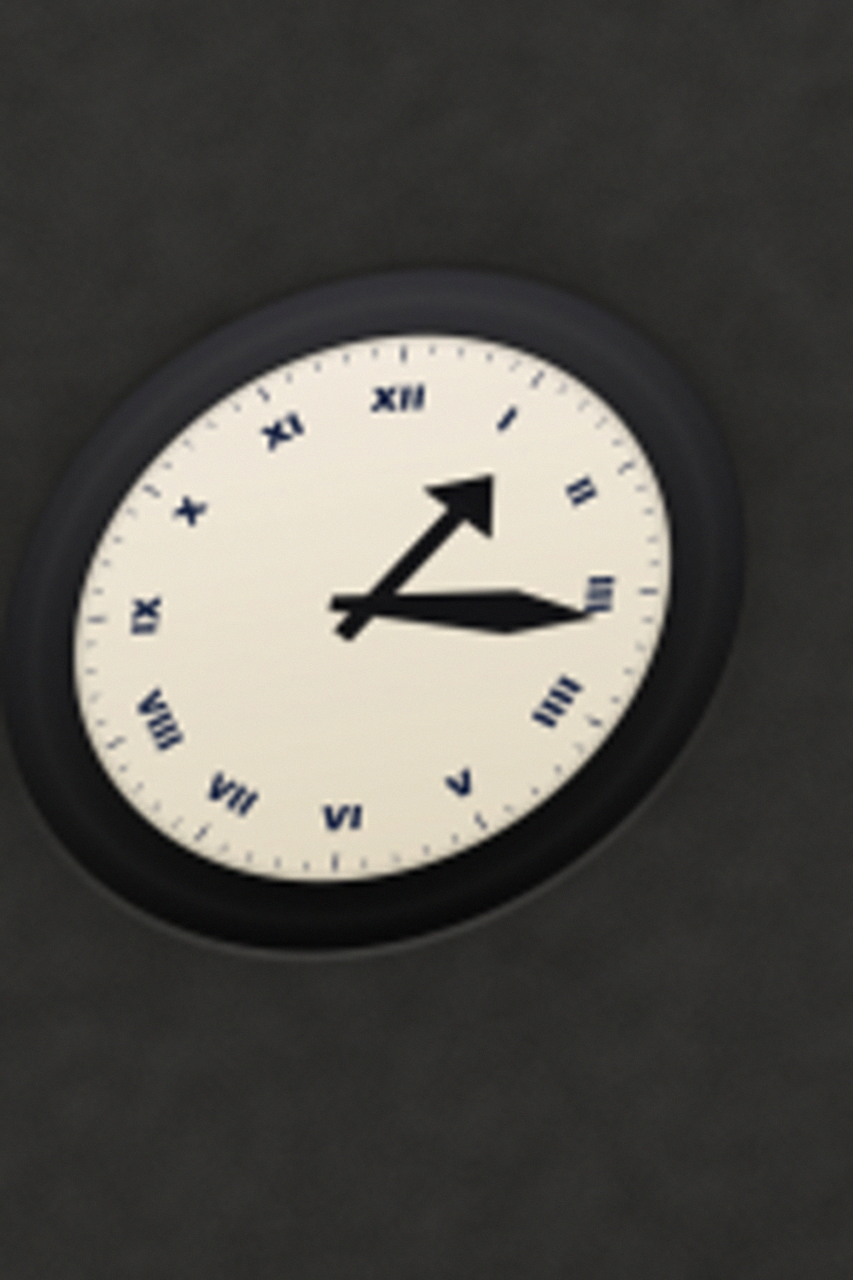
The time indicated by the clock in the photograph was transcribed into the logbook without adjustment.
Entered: 1:16
